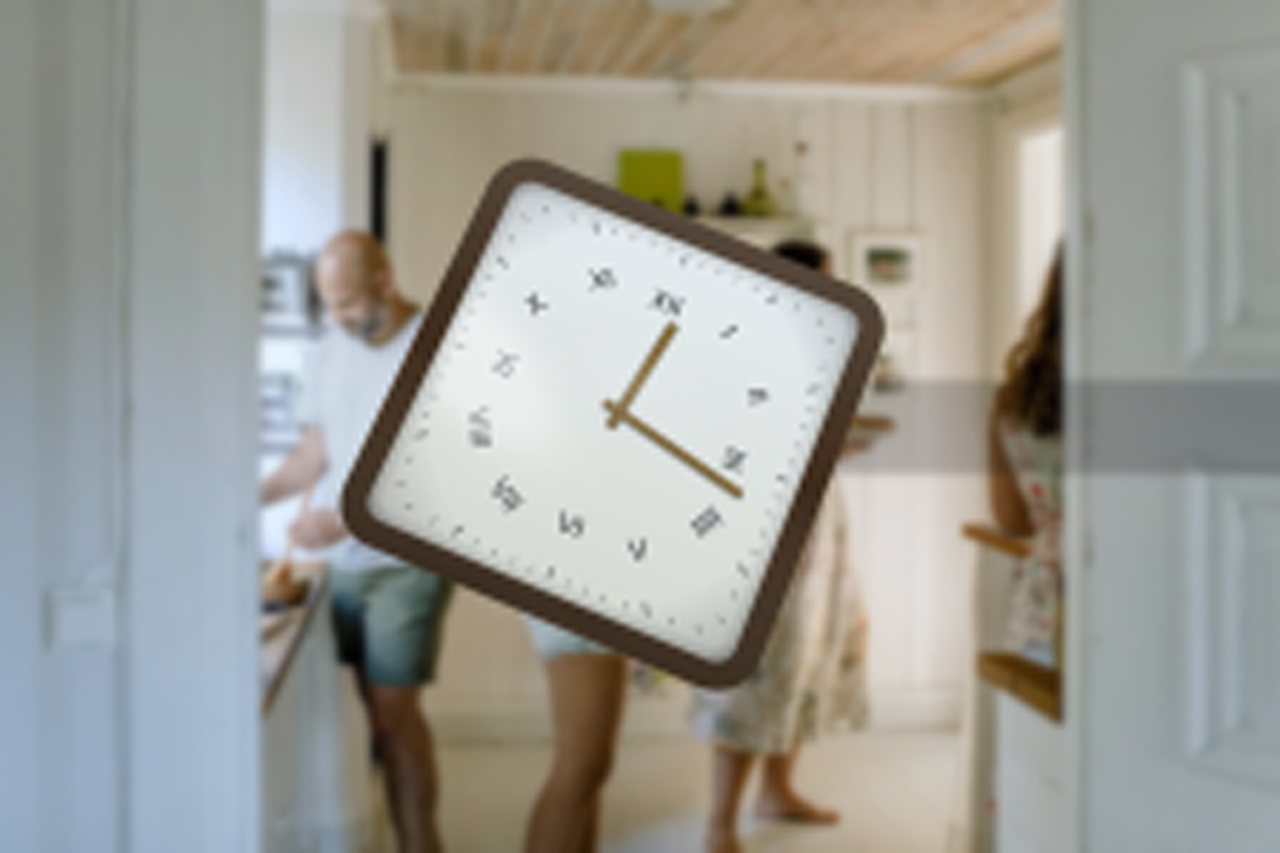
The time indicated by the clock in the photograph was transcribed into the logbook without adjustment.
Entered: 12:17
